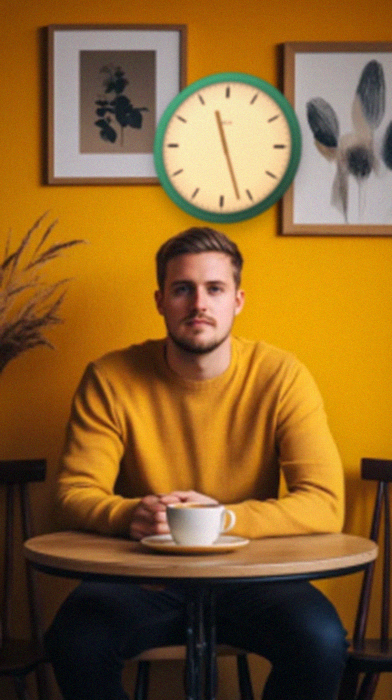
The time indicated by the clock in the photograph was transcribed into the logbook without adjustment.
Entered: 11:27
